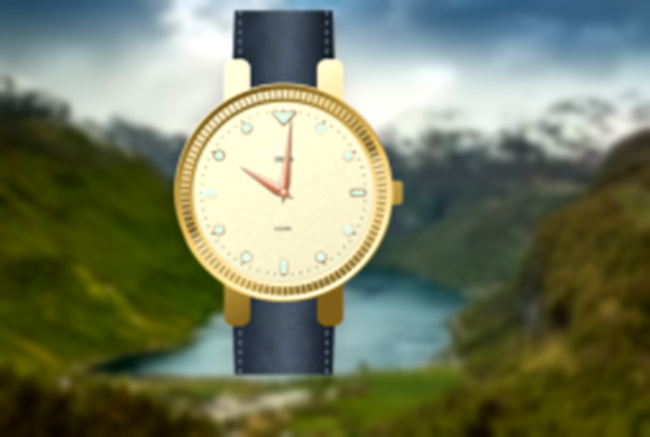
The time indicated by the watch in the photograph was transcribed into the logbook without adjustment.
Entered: 10:01
